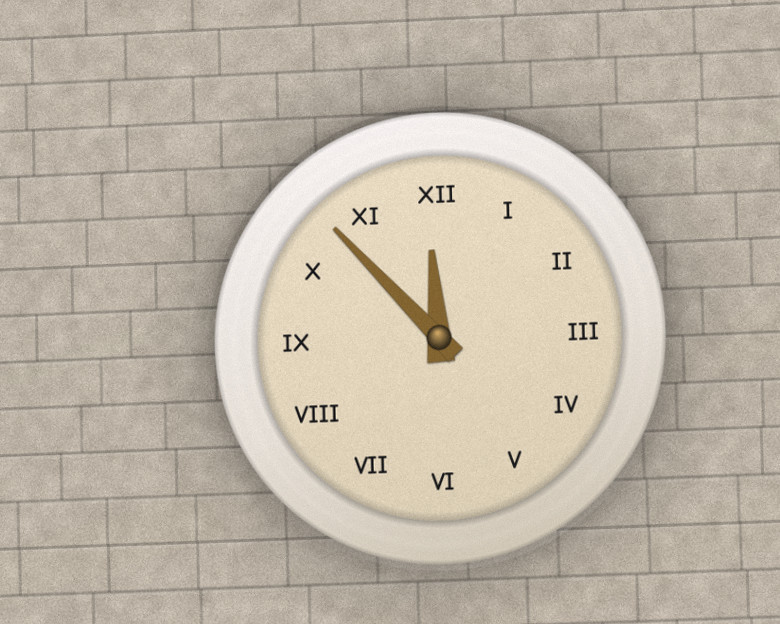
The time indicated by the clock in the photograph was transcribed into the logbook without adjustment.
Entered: 11:53
